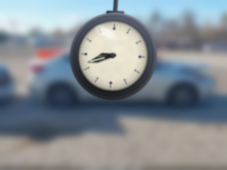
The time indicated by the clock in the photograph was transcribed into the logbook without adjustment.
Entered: 8:42
